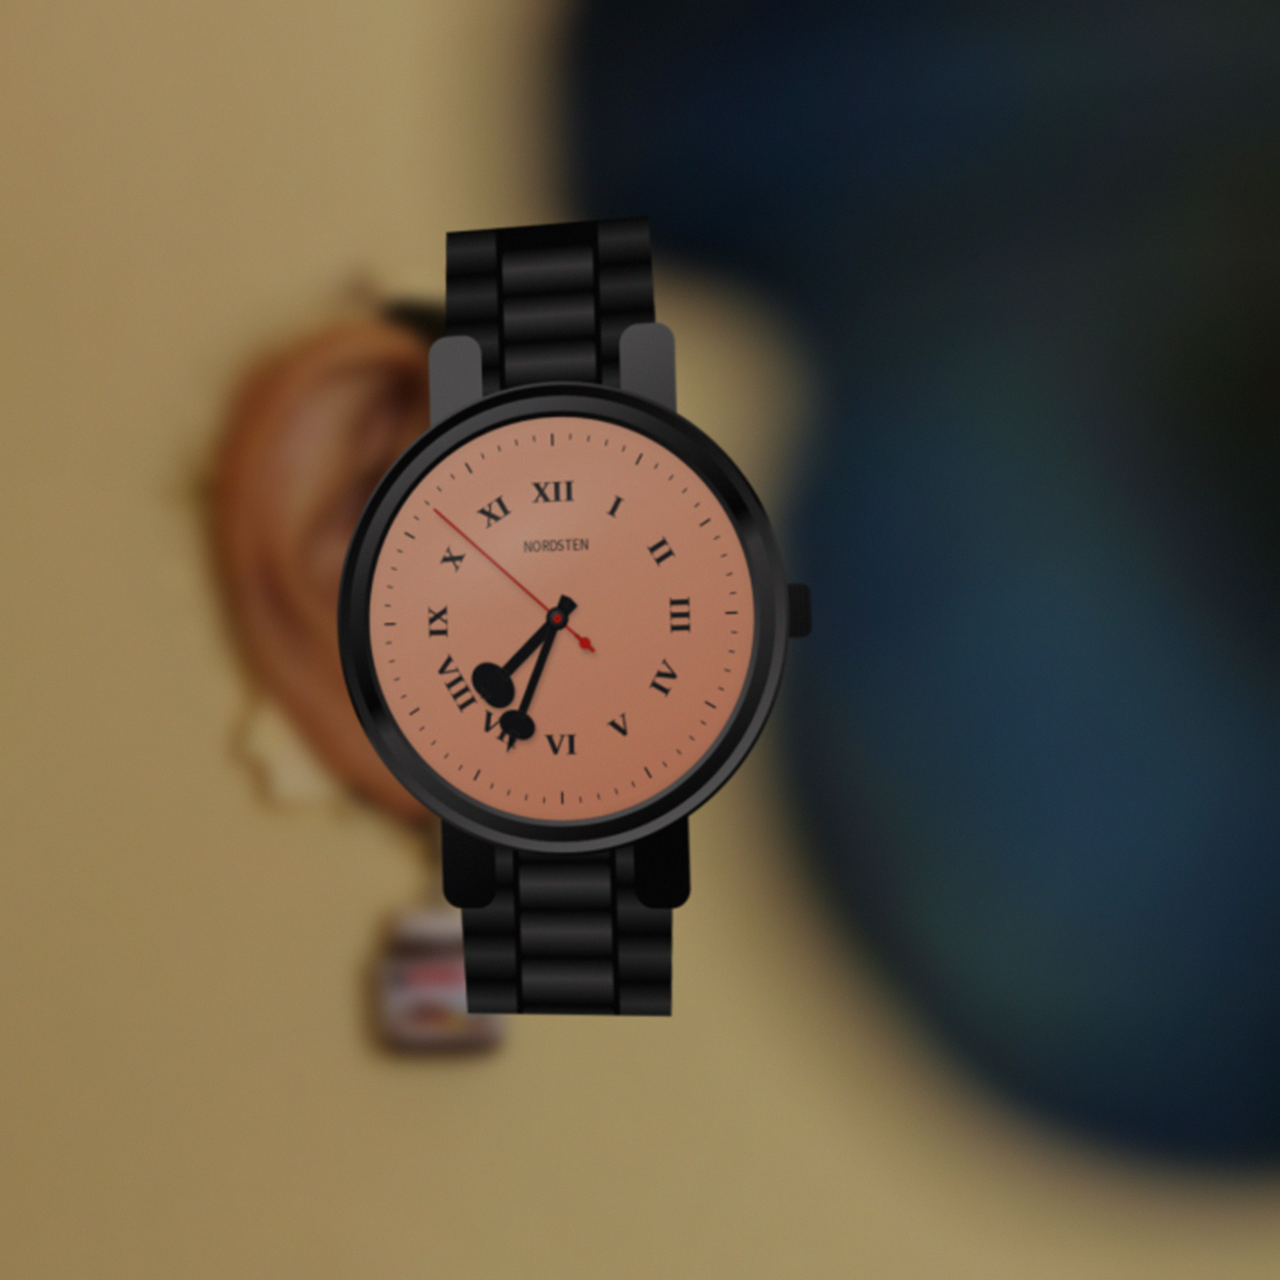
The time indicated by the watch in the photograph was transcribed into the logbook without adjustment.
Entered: 7:33:52
